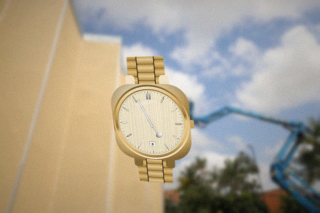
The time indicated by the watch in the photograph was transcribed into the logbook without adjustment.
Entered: 4:56
